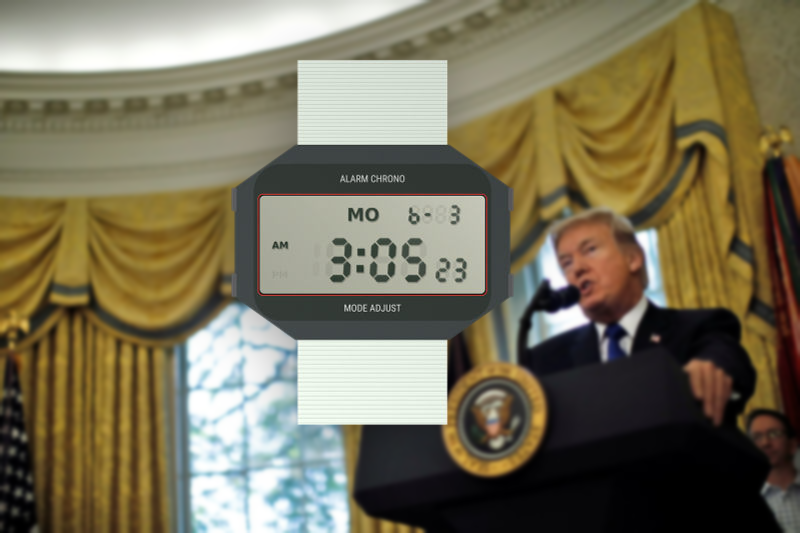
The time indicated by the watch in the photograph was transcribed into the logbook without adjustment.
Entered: 3:05:23
